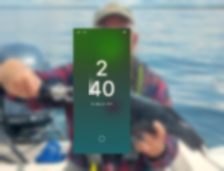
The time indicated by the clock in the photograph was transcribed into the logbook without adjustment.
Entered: 2:40
